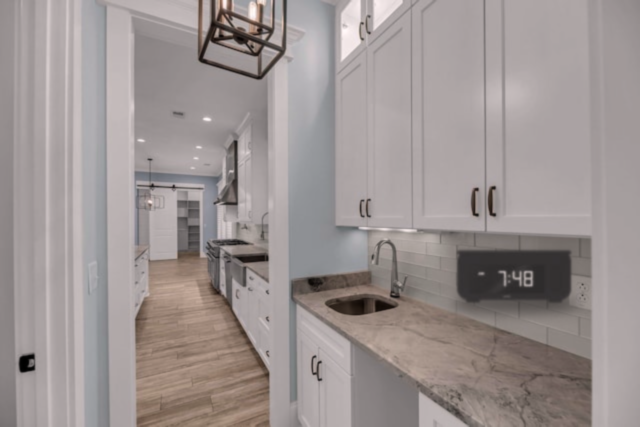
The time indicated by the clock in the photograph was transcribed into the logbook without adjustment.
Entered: 7:48
